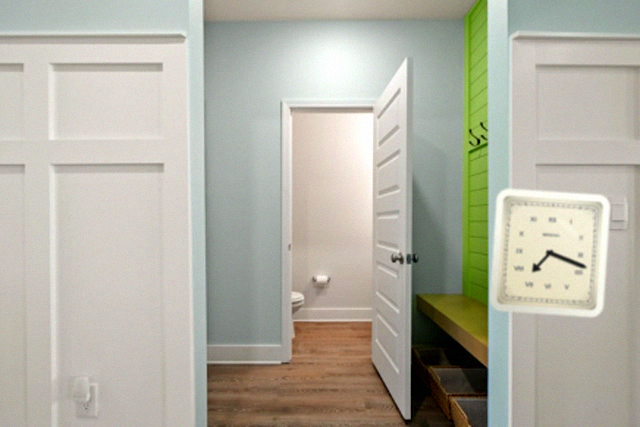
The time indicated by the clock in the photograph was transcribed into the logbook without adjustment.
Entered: 7:18
